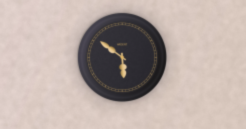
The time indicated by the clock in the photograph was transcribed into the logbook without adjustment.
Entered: 5:51
